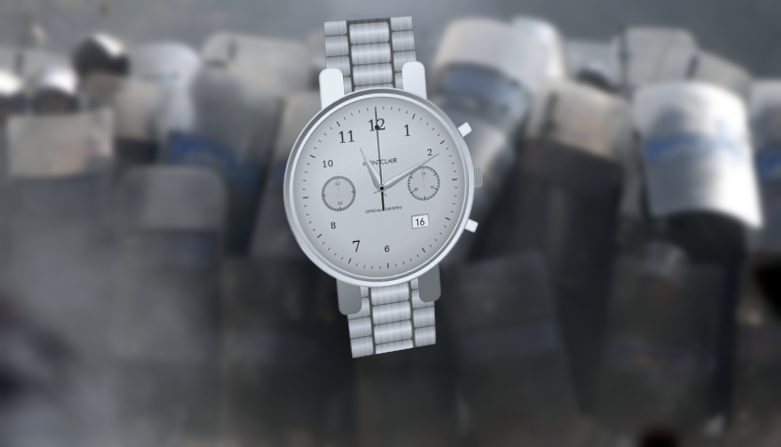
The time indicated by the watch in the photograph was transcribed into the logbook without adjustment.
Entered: 11:11
